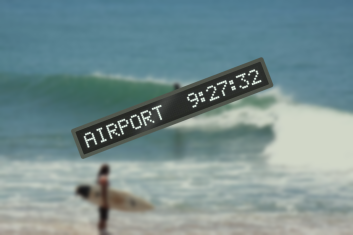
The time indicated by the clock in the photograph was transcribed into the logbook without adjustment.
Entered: 9:27:32
